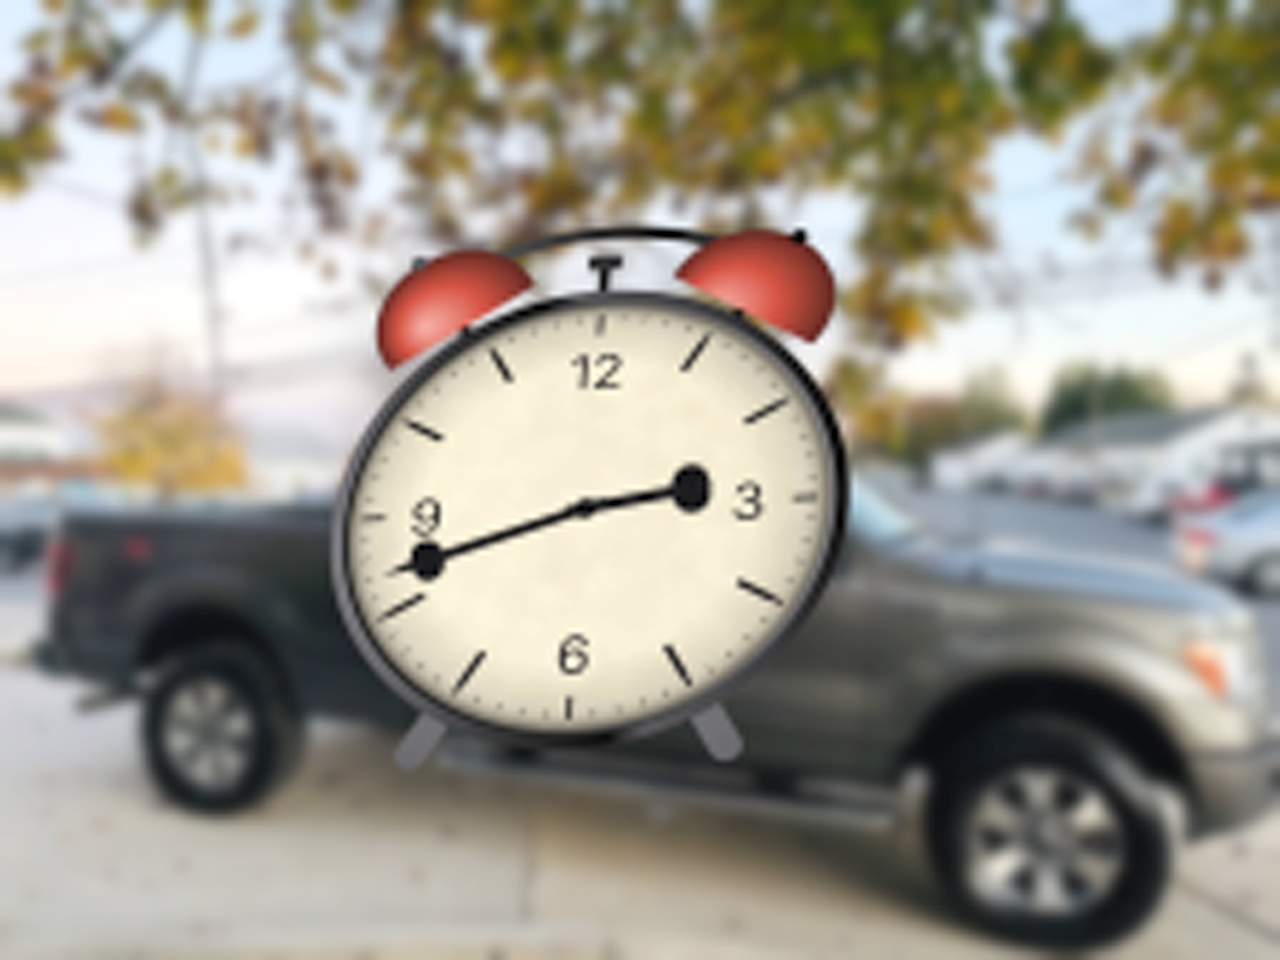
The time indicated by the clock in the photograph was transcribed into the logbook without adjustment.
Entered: 2:42
